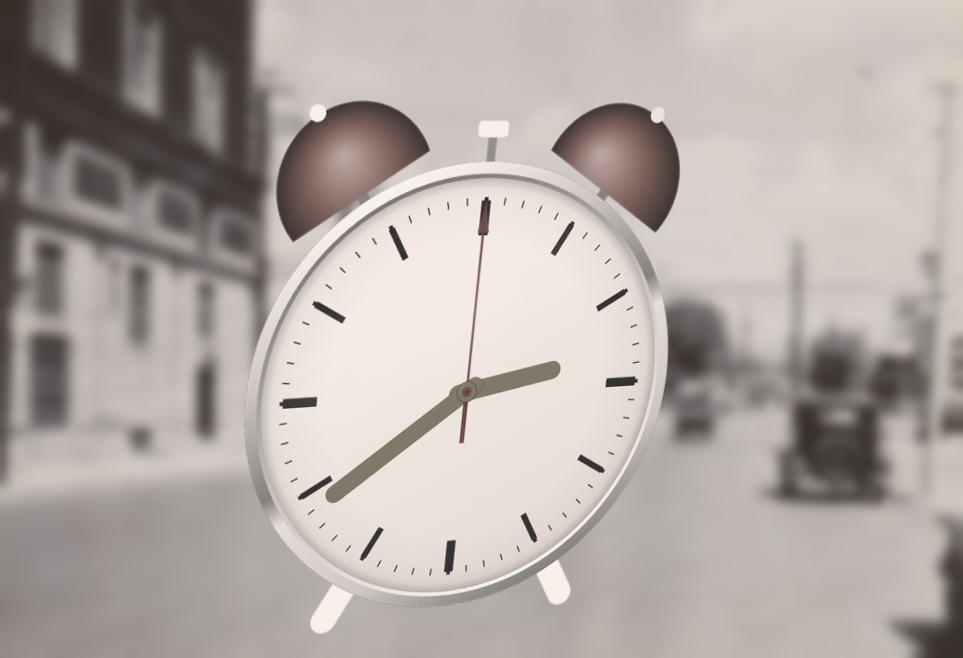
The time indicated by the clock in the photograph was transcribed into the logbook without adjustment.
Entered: 2:39:00
